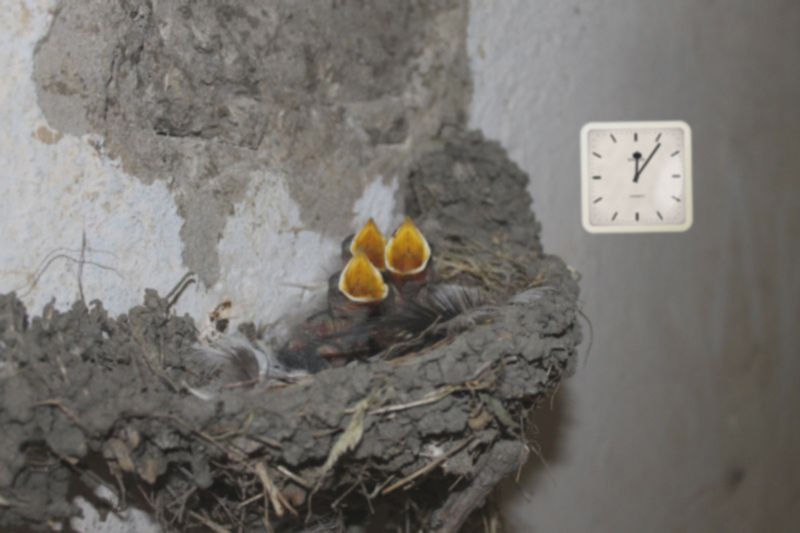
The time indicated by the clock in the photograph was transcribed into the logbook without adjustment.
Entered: 12:06
